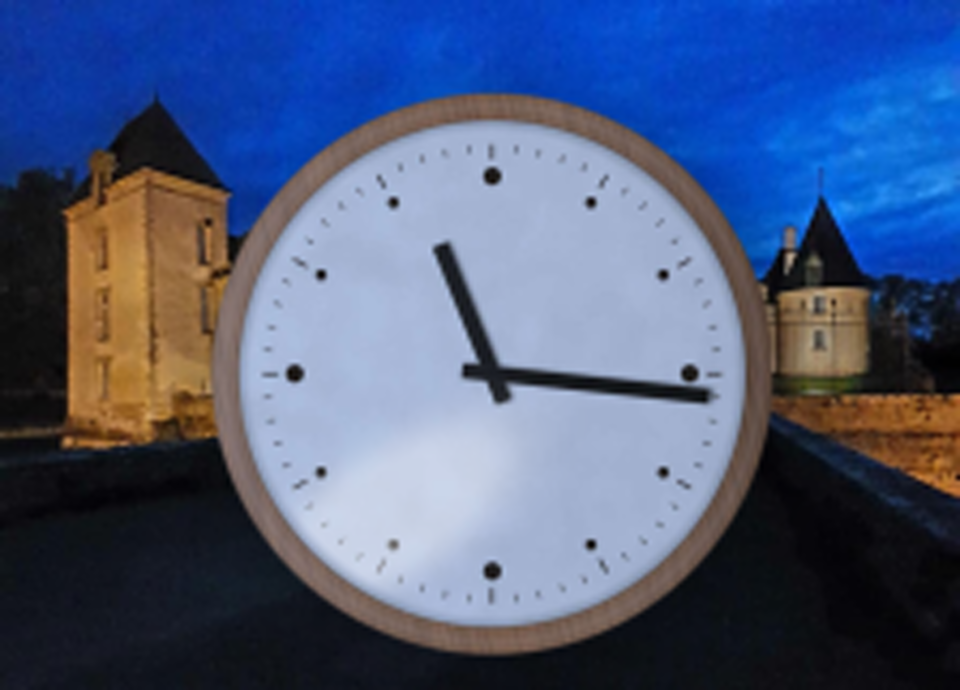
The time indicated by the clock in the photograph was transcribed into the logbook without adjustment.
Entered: 11:16
